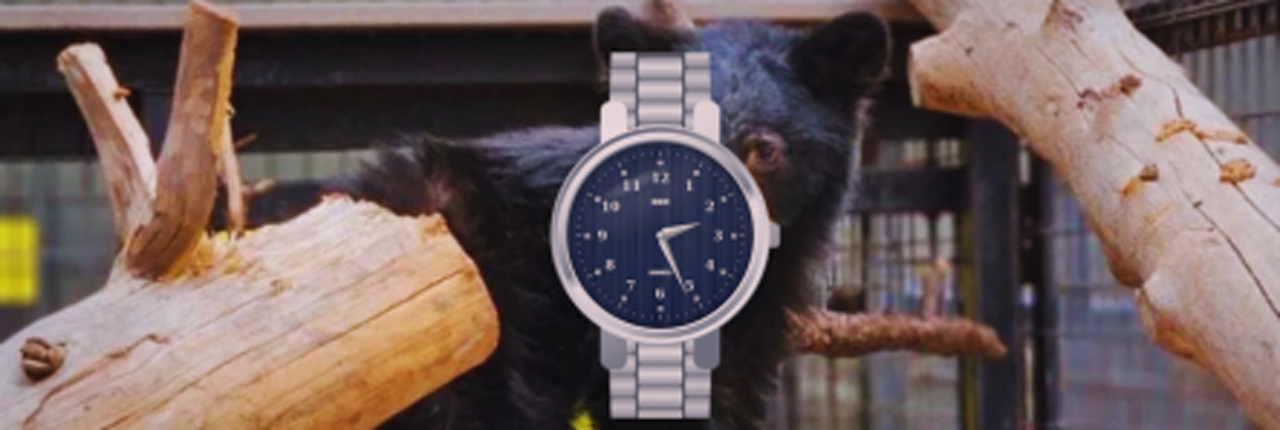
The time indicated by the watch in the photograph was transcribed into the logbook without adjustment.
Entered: 2:26
